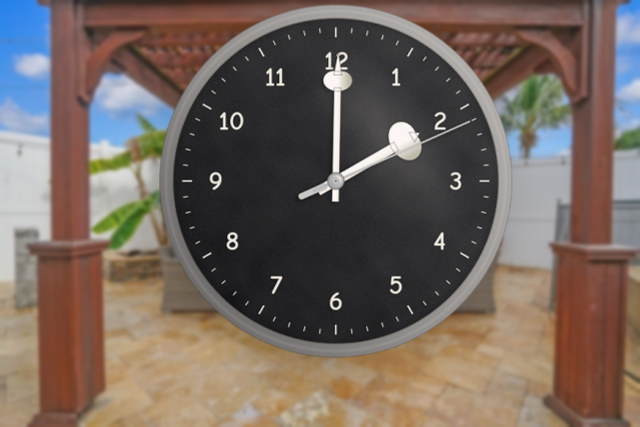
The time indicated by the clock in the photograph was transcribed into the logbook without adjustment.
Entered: 2:00:11
